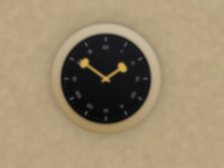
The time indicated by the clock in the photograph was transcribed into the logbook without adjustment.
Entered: 1:51
